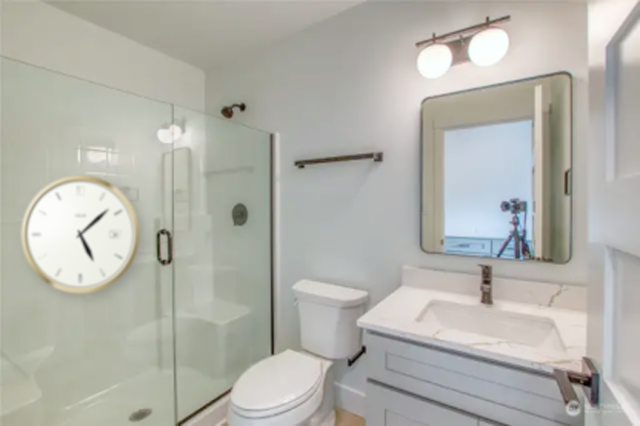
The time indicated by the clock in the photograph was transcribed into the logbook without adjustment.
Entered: 5:08
